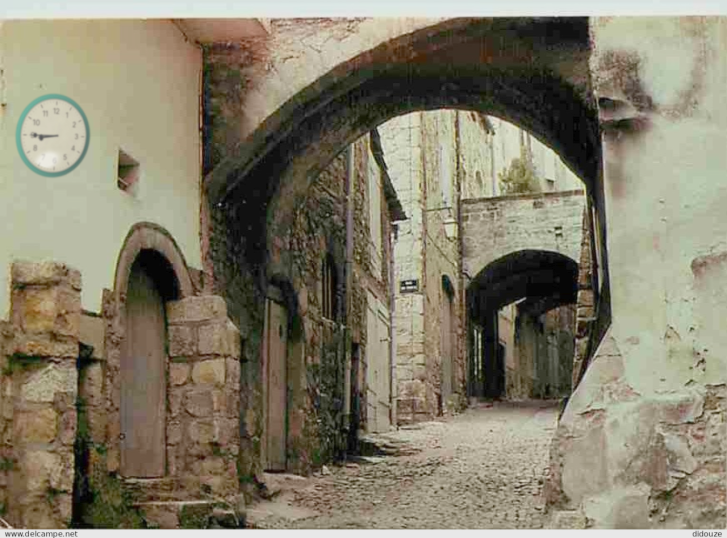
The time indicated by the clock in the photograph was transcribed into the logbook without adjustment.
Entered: 8:45
